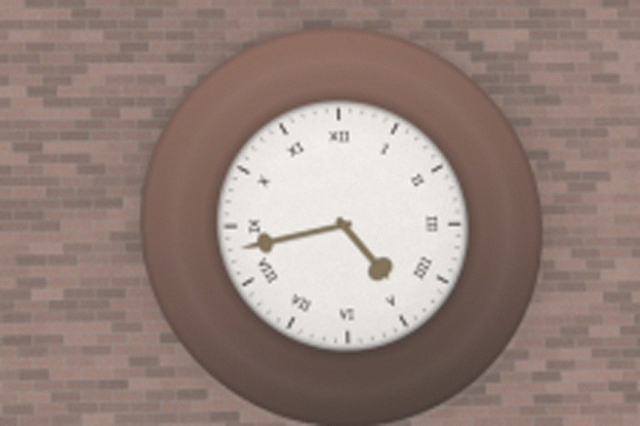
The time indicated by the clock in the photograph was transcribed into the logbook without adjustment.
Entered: 4:43
